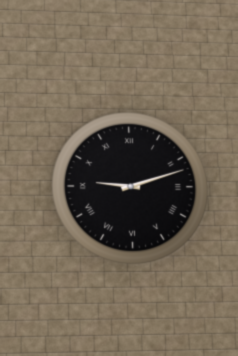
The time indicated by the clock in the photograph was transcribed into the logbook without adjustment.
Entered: 9:12
